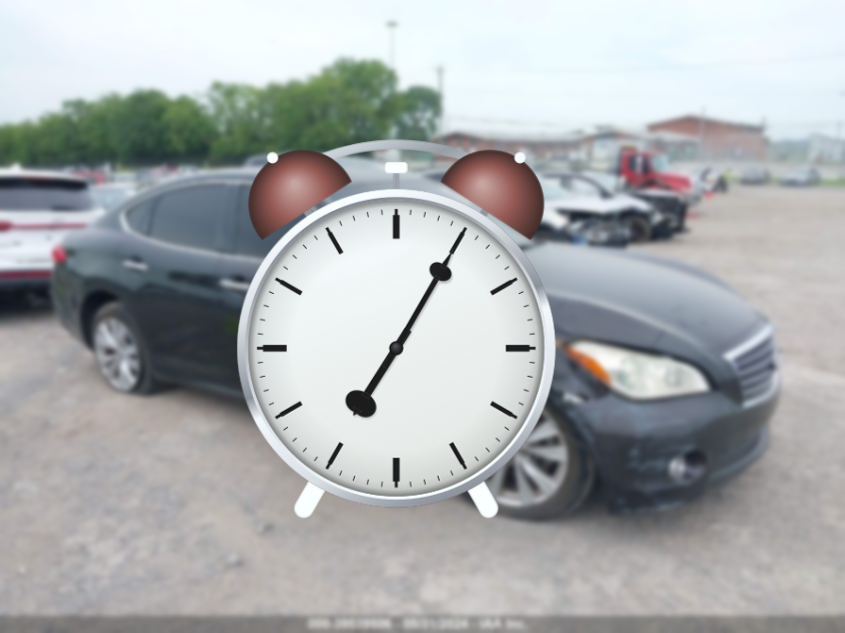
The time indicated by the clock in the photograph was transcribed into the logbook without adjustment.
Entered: 7:05
